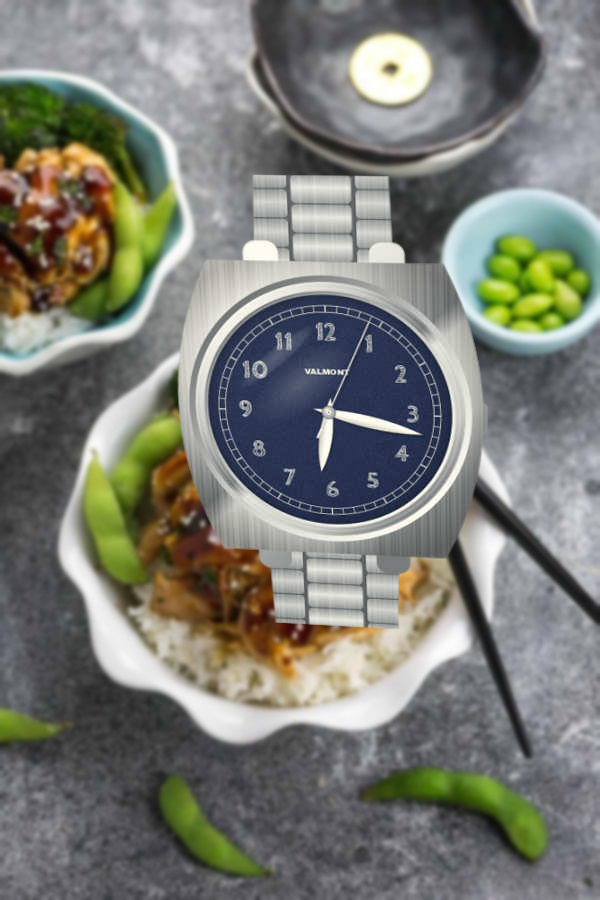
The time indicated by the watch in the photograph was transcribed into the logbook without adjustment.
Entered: 6:17:04
